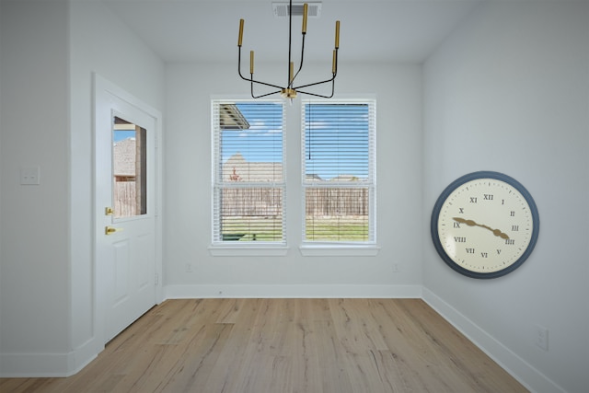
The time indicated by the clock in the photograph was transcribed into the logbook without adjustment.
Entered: 3:47
